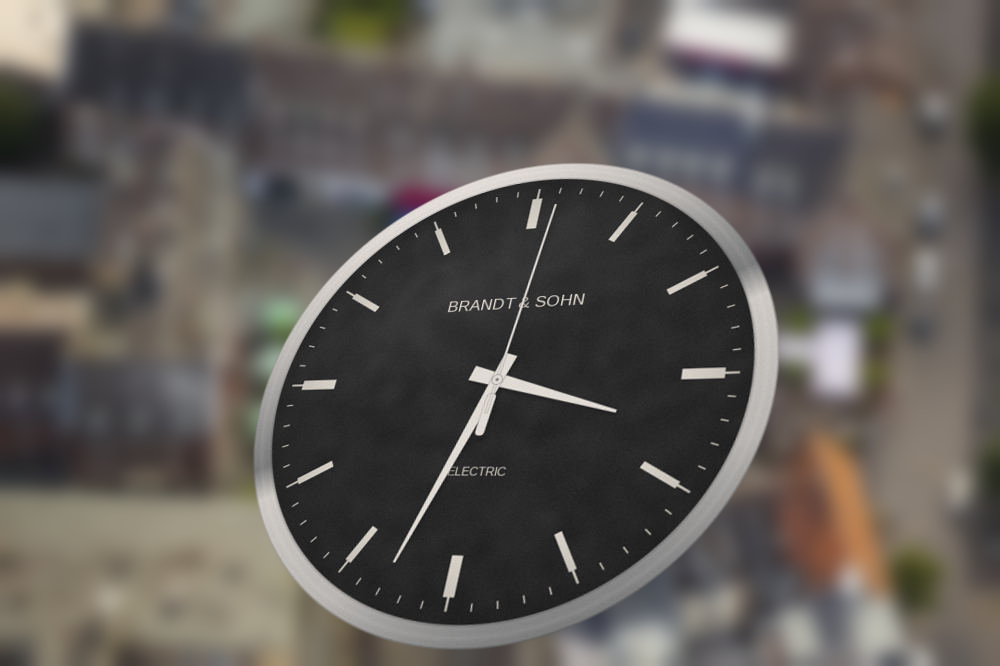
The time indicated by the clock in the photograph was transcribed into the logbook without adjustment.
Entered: 3:33:01
